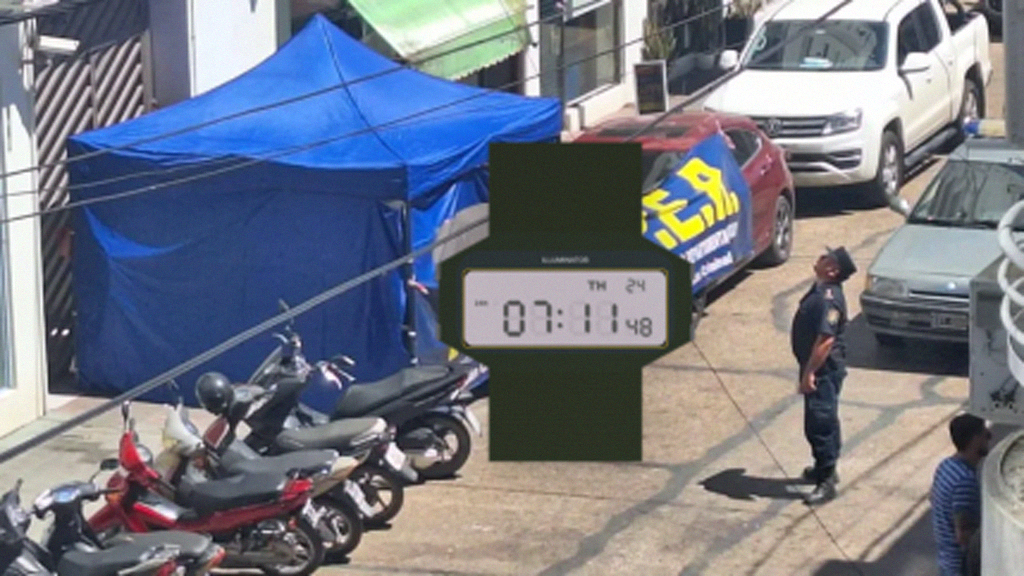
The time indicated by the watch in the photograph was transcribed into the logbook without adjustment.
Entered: 7:11:48
